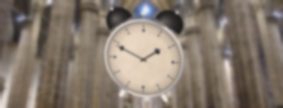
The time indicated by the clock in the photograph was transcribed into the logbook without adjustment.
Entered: 1:49
